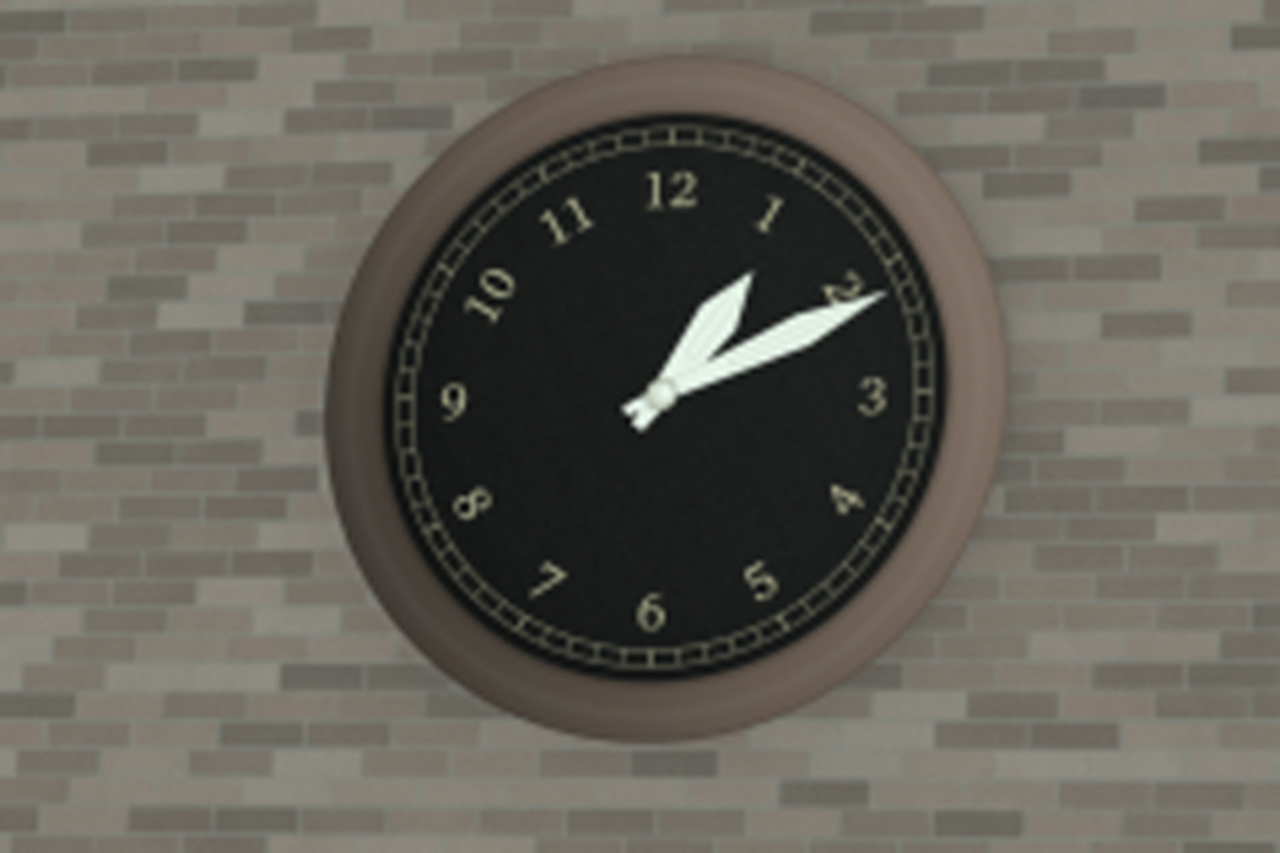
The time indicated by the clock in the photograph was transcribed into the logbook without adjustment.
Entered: 1:11
